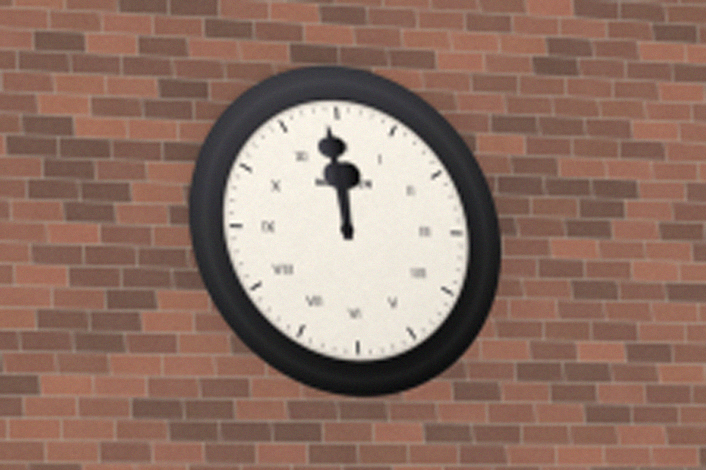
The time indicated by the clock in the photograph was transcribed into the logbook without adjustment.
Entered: 11:59
